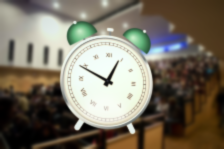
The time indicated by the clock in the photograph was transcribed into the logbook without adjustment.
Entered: 12:49
